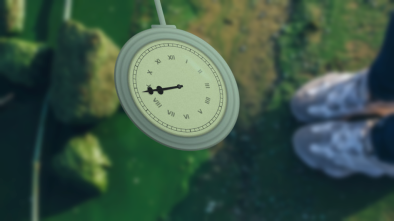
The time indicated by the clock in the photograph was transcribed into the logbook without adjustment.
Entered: 8:44
